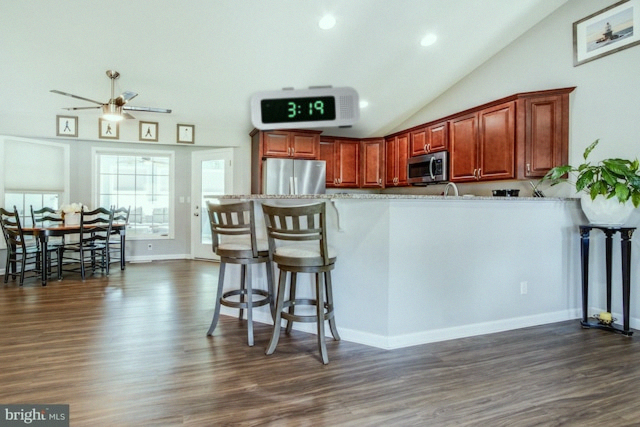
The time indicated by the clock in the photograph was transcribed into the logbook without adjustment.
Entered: 3:19
